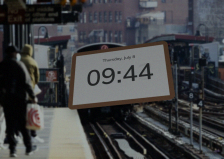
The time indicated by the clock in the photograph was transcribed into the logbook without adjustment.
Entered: 9:44
